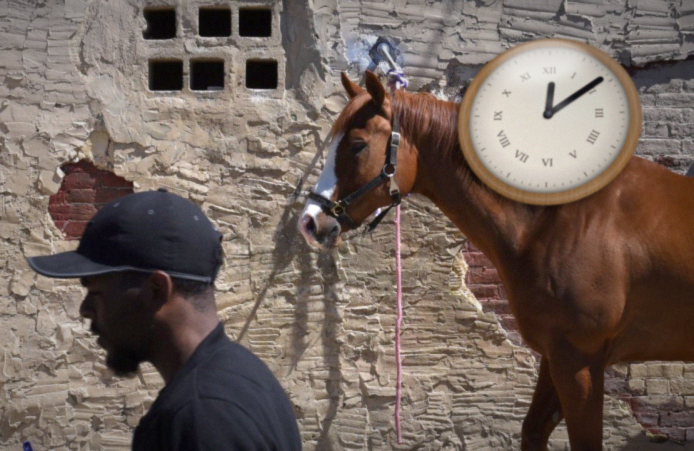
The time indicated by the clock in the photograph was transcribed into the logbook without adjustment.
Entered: 12:09
